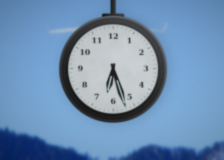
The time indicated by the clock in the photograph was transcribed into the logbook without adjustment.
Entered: 6:27
